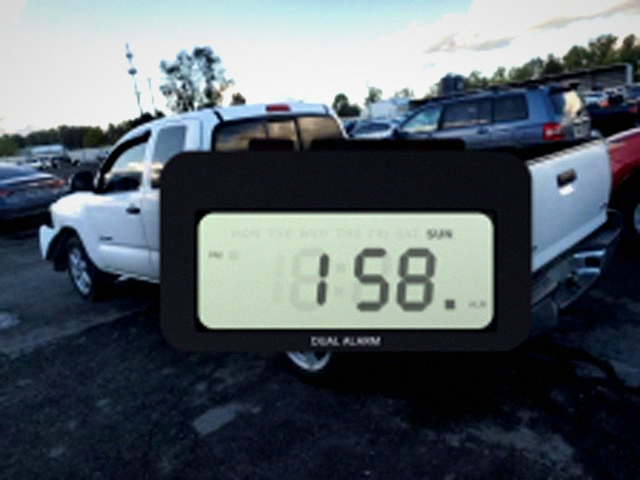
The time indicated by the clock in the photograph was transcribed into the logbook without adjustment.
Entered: 1:58
